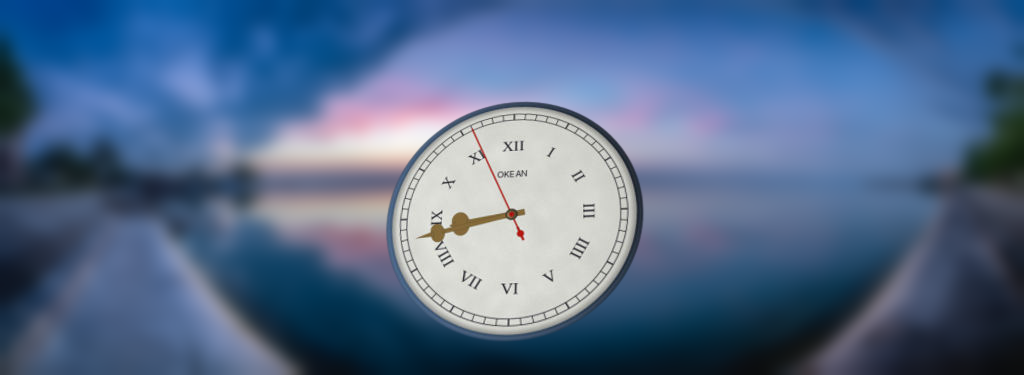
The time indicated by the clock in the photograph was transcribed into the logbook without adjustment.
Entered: 8:42:56
